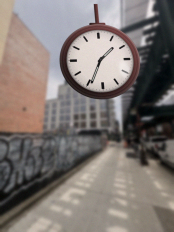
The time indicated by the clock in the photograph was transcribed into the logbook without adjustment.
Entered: 1:34
